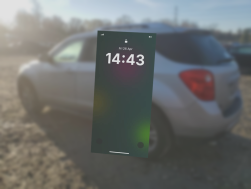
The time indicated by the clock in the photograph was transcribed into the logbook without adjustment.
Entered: 14:43
